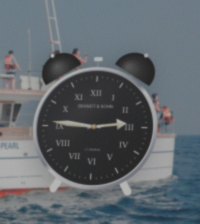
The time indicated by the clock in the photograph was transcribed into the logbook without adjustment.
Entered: 2:46
